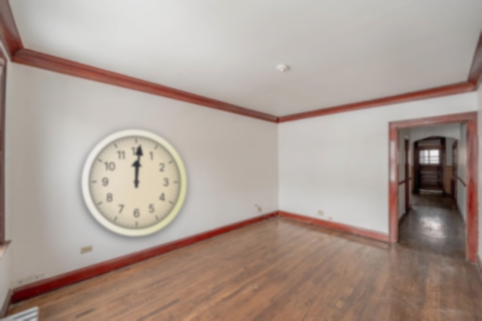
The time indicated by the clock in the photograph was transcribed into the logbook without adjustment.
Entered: 12:01
